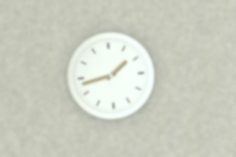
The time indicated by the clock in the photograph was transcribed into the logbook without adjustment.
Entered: 1:43
